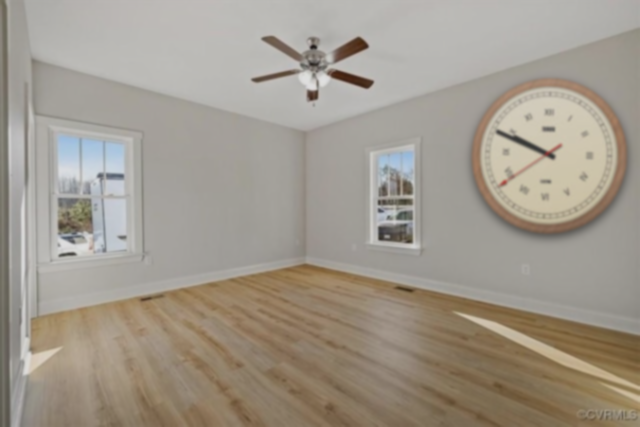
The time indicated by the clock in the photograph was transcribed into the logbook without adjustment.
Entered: 9:48:39
